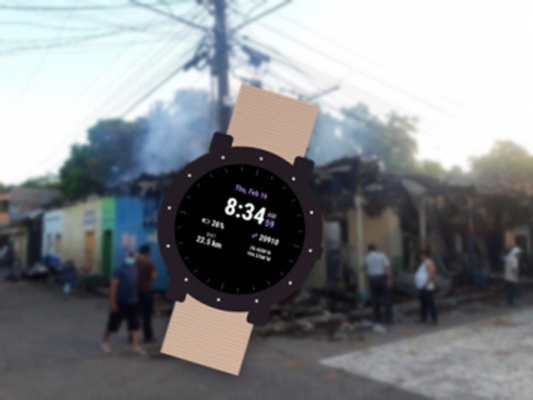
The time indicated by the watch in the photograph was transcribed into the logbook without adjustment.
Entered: 8:34
